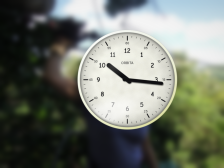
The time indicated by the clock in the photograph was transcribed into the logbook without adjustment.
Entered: 10:16
